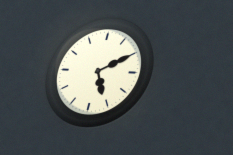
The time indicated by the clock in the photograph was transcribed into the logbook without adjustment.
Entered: 5:10
